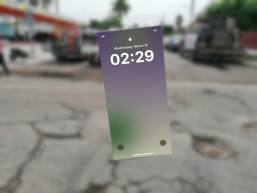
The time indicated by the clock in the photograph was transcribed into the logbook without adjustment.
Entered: 2:29
